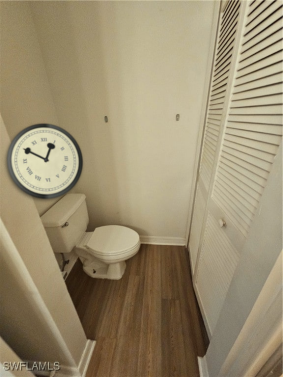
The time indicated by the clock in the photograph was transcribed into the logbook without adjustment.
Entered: 12:50
